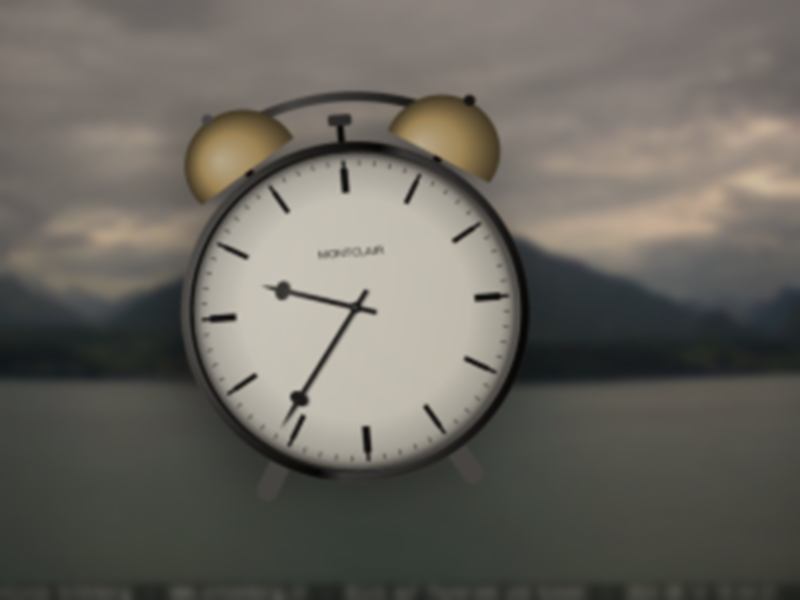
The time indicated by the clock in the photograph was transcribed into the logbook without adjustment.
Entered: 9:36
